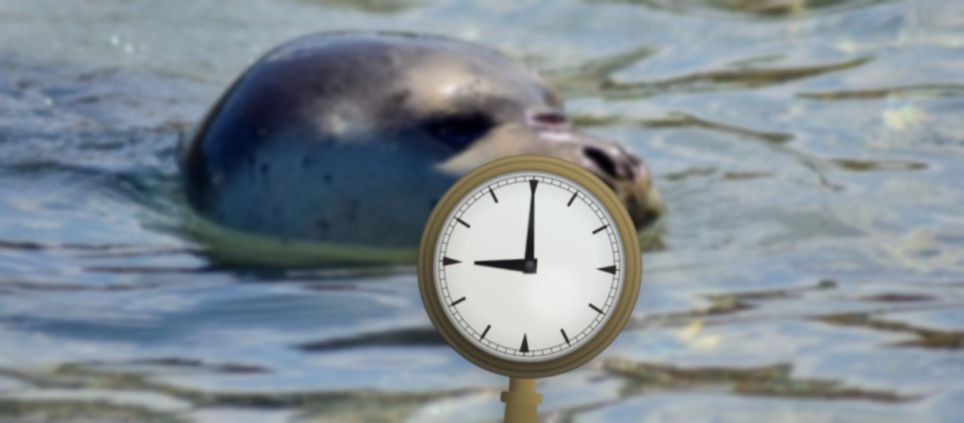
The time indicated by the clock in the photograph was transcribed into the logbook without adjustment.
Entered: 9:00
